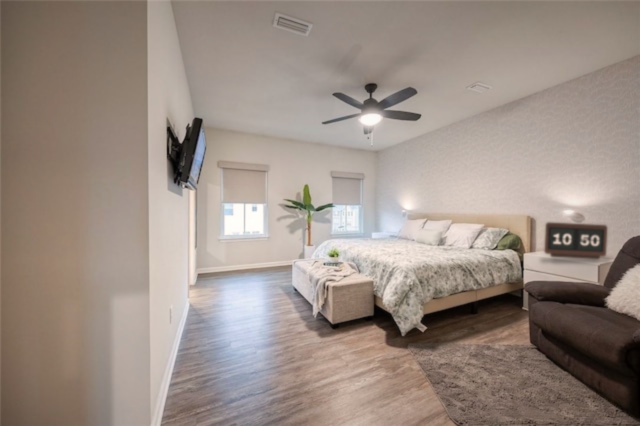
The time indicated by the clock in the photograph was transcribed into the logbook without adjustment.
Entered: 10:50
